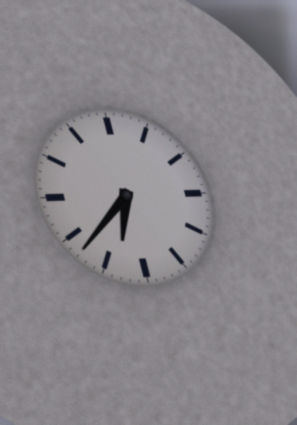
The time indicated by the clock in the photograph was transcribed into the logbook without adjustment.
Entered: 6:38
